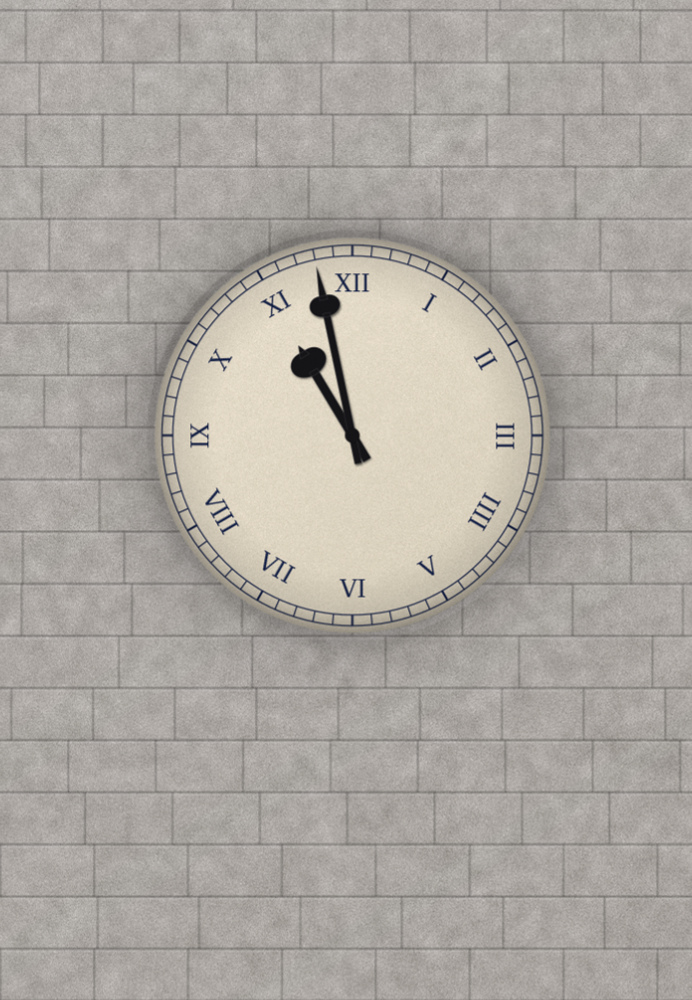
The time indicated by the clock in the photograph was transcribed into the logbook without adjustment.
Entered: 10:58
